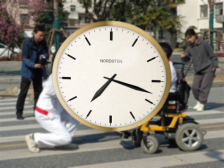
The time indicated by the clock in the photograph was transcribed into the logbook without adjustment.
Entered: 7:18
